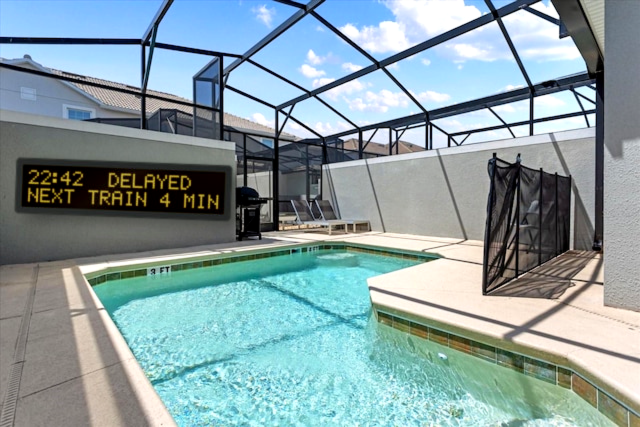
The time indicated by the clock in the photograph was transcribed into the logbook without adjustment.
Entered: 22:42
